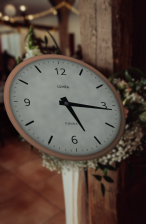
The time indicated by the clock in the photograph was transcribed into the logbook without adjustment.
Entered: 5:16
